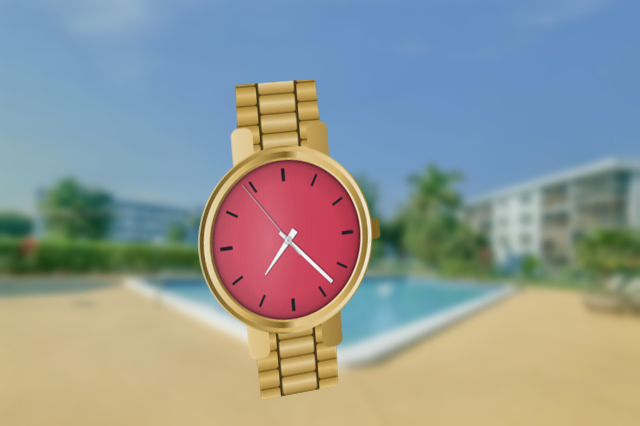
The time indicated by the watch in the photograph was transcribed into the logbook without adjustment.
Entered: 7:22:54
